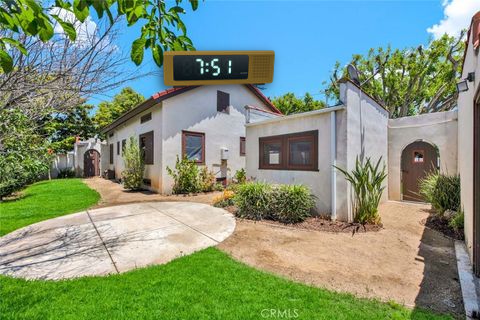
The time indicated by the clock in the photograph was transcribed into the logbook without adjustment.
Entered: 7:51
